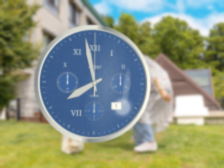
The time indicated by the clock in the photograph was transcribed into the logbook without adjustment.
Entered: 7:58
